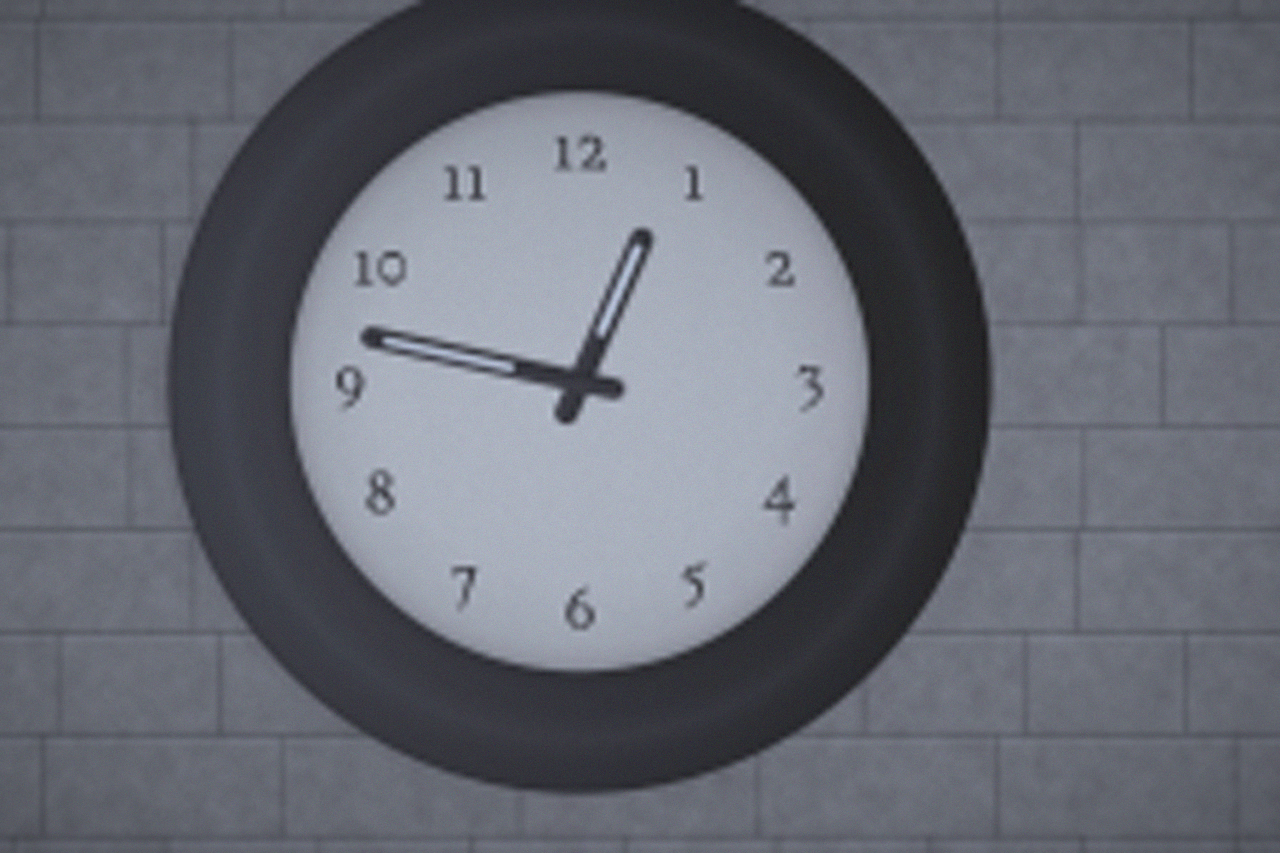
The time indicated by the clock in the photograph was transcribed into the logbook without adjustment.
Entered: 12:47
